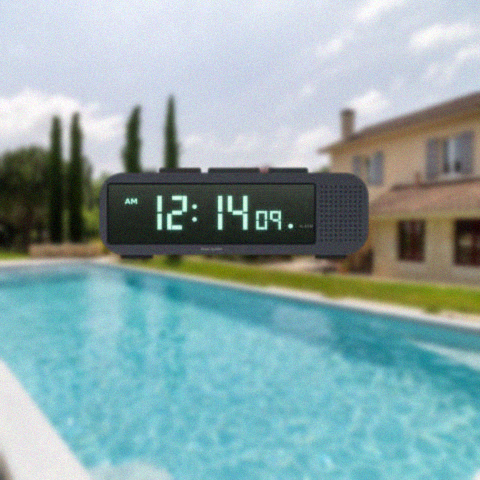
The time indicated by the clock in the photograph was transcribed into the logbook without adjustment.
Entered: 12:14:09
